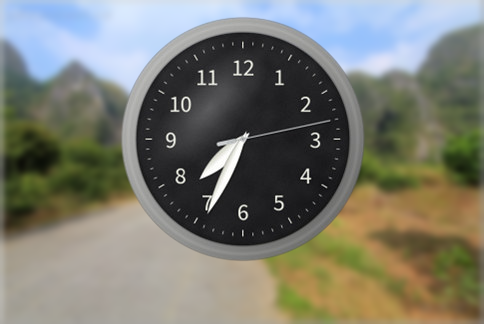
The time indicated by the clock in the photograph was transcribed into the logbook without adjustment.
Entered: 7:34:13
